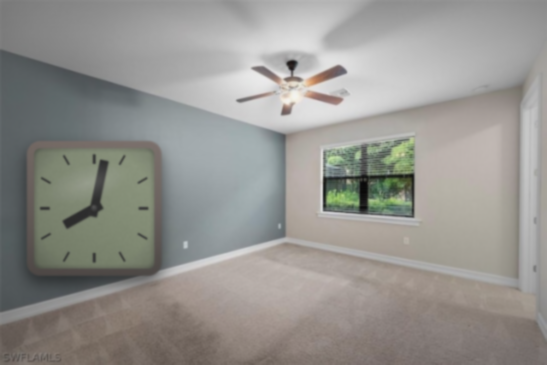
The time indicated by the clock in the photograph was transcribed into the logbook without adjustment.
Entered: 8:02
